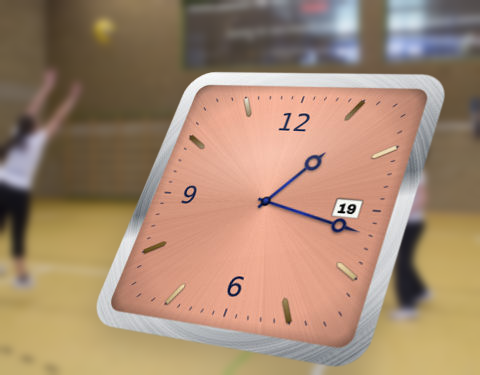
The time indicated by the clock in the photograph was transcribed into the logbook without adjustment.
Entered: 1:17
